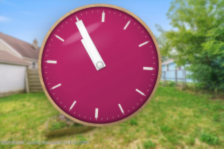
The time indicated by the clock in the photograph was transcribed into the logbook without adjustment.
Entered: 10:55
